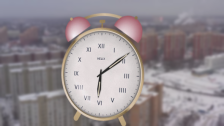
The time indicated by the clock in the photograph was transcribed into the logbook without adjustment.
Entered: 6:09
